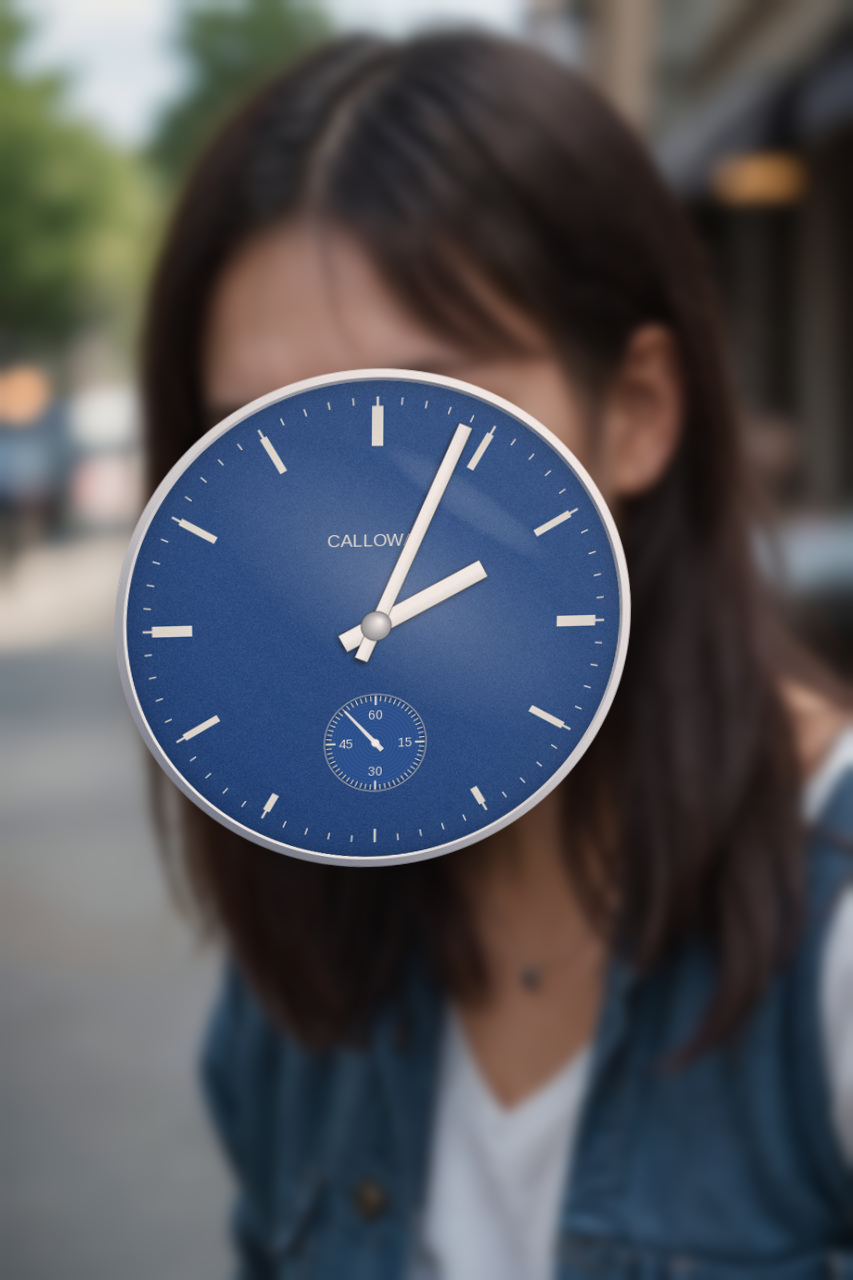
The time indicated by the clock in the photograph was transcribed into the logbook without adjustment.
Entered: 2:03:53
